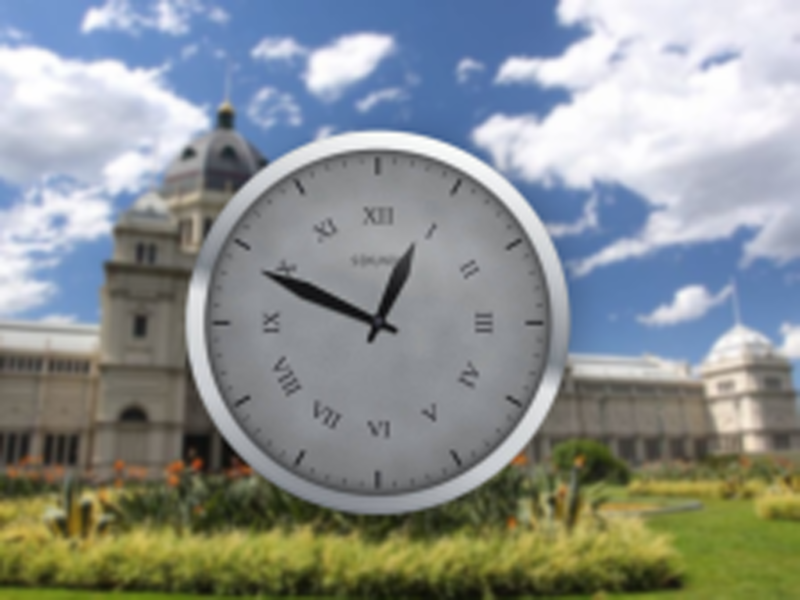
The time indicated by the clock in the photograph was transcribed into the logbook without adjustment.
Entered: 12:49
